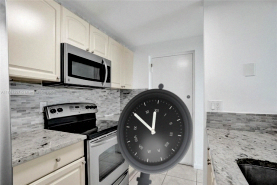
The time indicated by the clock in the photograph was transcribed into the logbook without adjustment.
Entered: 11:50
